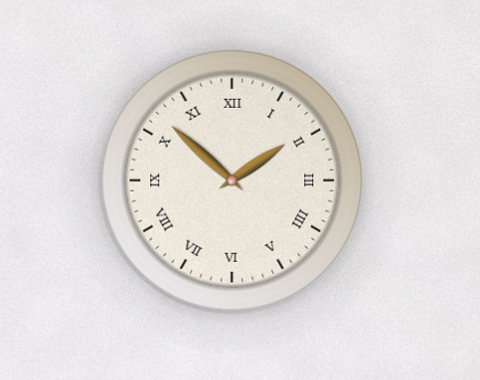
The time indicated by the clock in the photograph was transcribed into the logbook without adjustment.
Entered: 1:52
